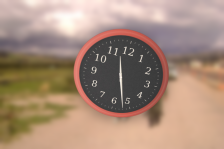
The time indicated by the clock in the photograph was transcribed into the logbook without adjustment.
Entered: 11:27
